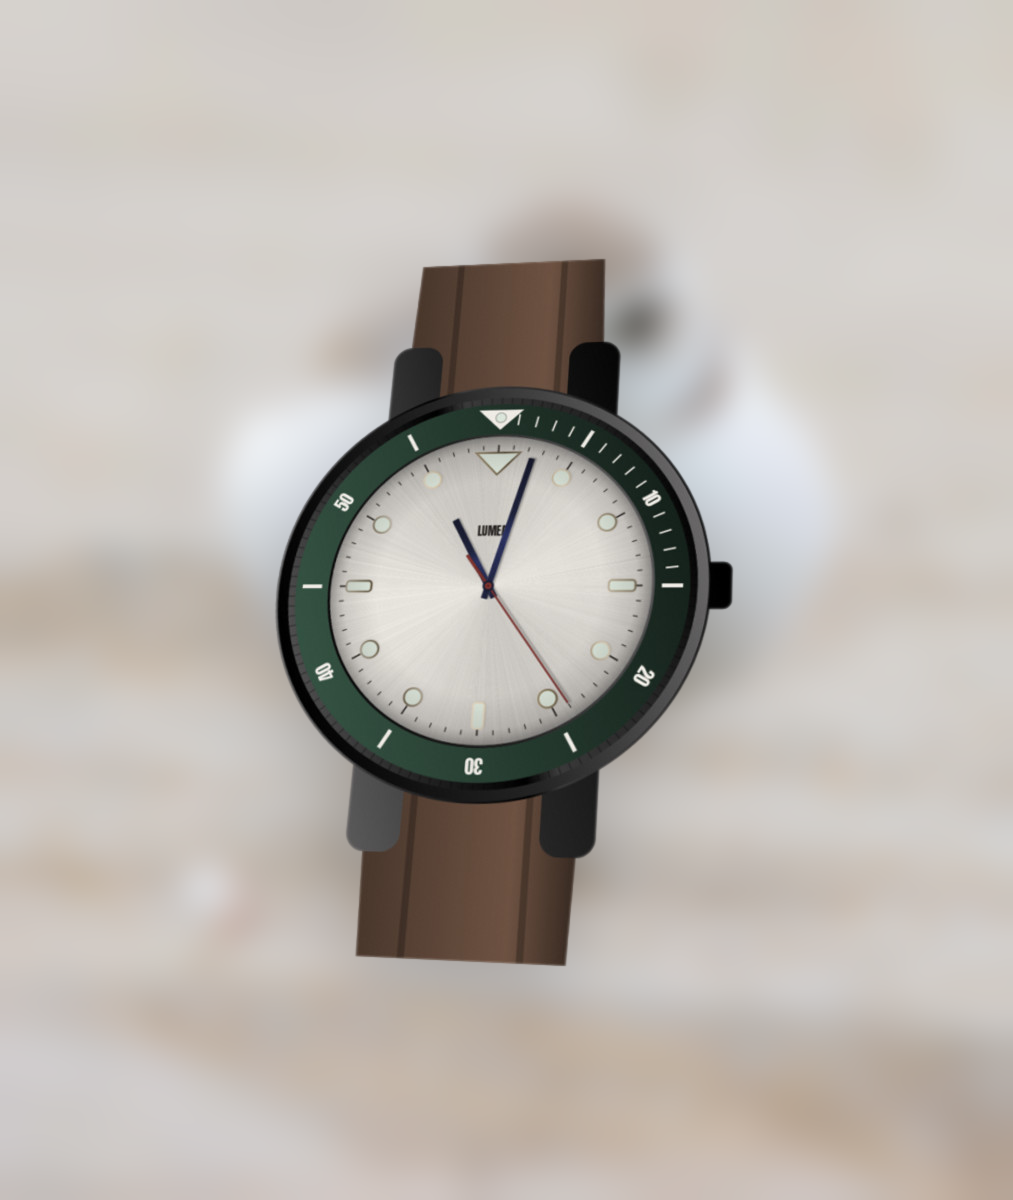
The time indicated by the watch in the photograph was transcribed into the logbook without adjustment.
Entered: 11:02:24
